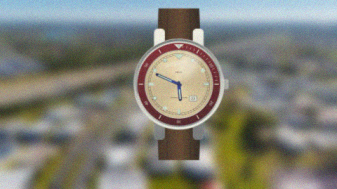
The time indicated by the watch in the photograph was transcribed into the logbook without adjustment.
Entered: 5:49
